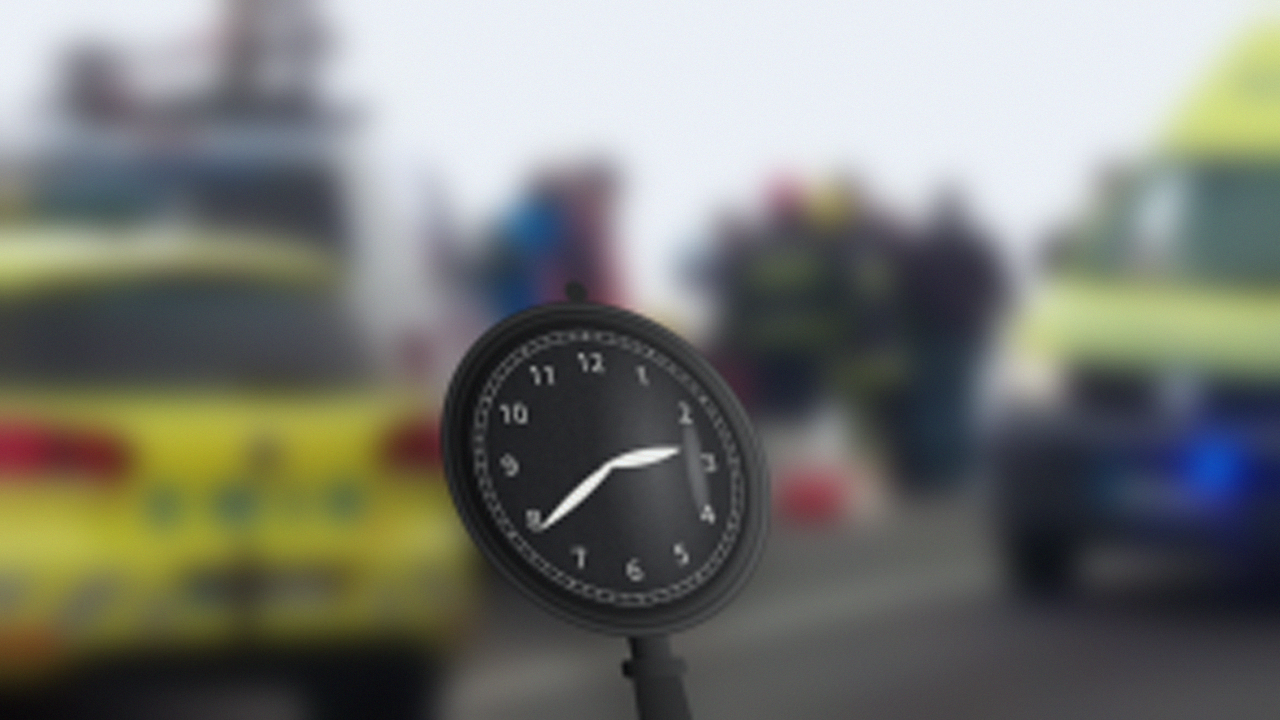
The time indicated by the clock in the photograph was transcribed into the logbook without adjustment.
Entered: 2:39
